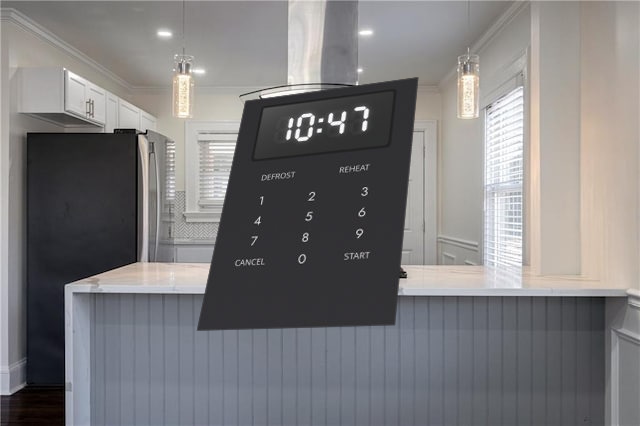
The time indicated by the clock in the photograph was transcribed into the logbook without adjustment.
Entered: 10:47
